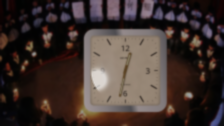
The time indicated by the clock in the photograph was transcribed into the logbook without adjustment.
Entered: 12:32
